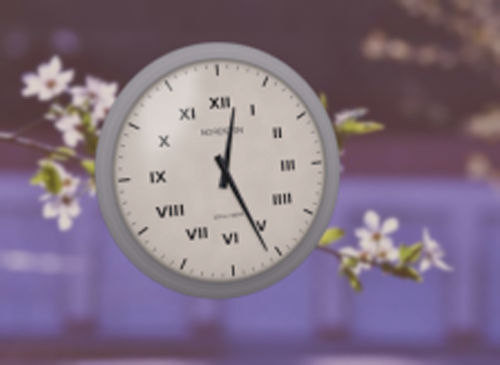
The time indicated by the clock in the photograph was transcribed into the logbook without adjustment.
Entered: 12:26
